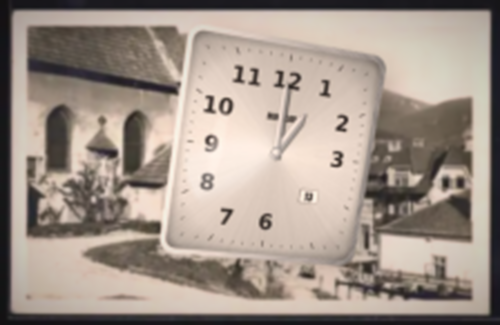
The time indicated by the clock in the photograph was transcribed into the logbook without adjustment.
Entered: 1:00
